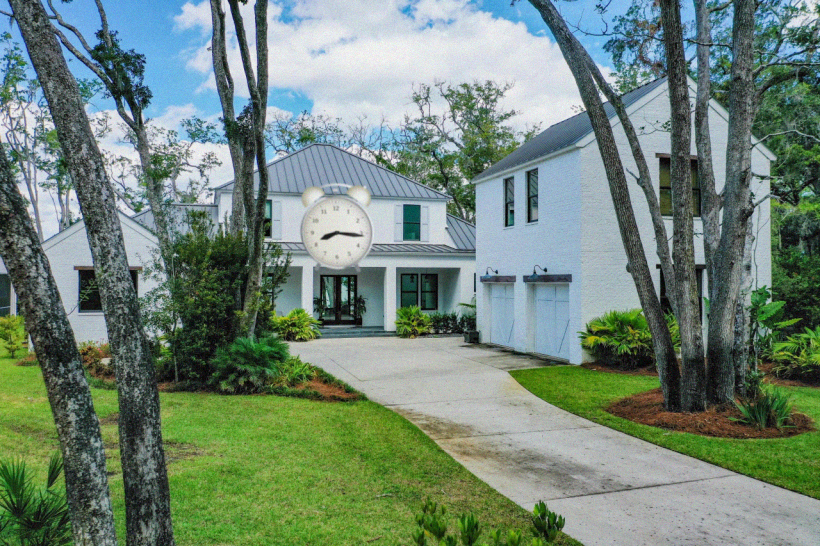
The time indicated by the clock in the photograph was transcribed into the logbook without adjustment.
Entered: 8:16
